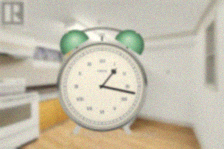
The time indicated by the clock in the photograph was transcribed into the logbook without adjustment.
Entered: 1:17
